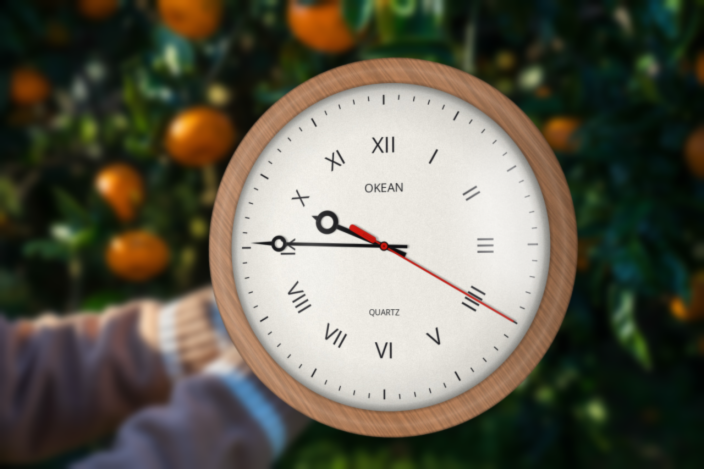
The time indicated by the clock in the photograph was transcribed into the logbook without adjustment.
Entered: 9:45:20
